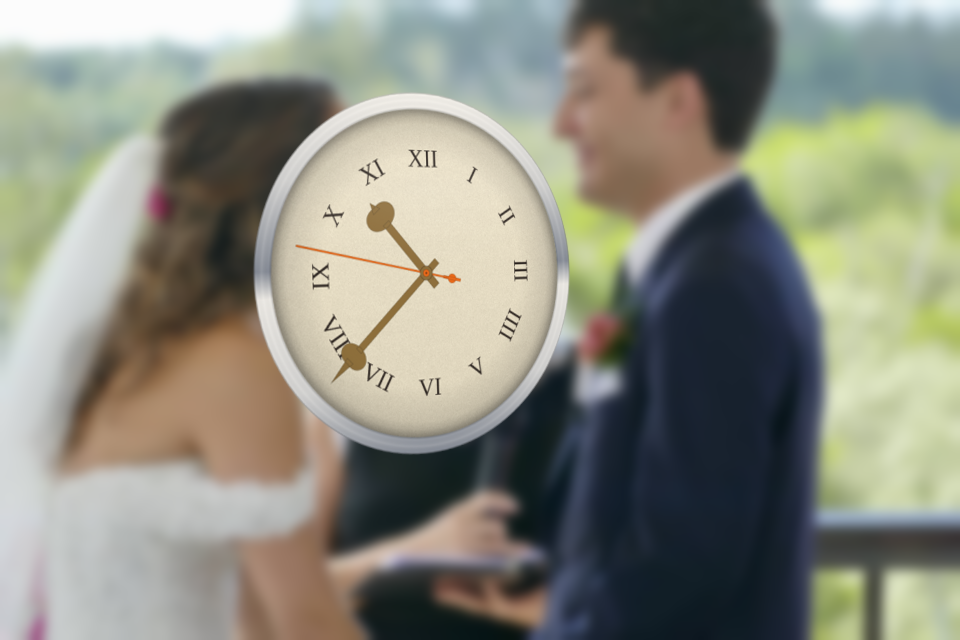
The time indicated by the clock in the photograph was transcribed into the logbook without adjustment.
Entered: 10:37:47
